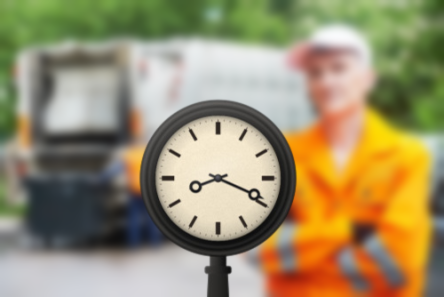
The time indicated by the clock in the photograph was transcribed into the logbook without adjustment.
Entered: 8:19
